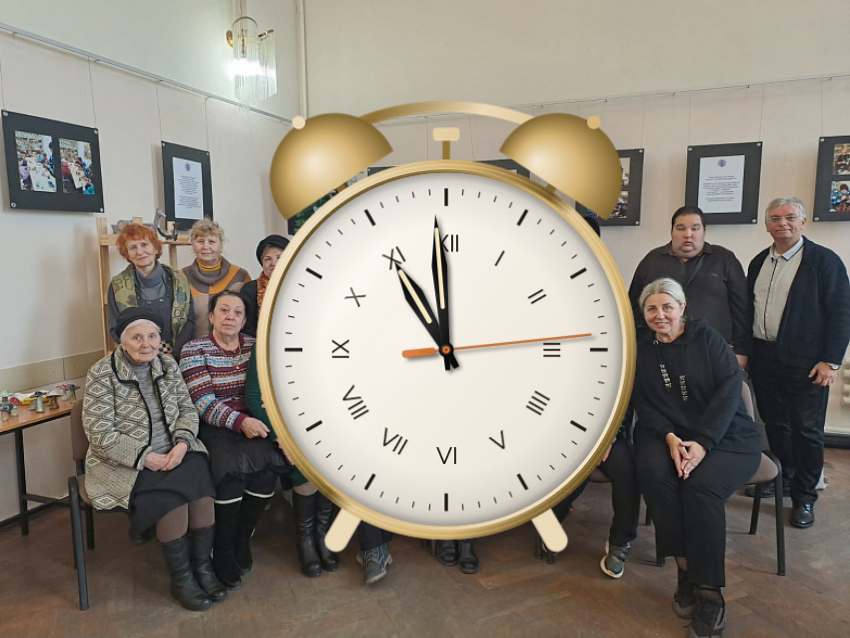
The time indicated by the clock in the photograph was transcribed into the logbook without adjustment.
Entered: 10:59:14
